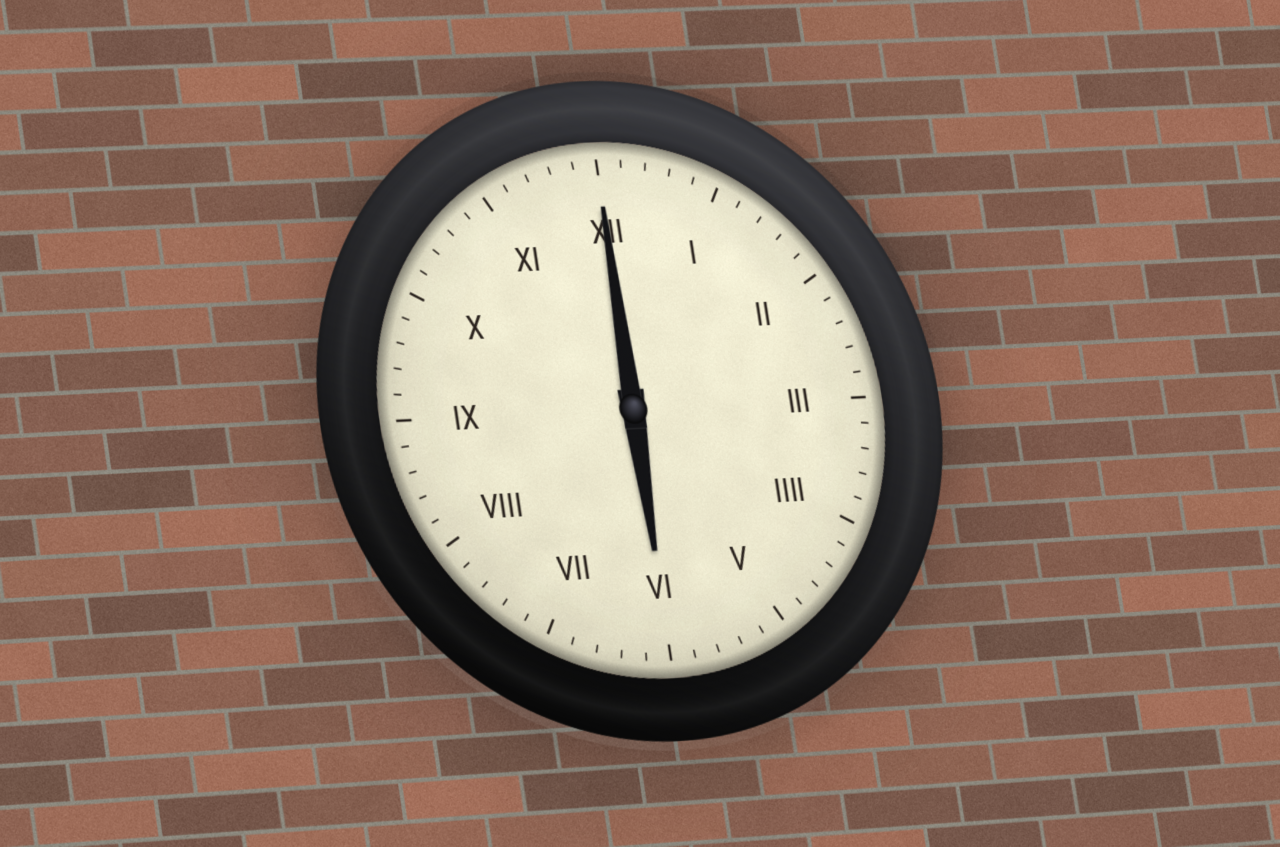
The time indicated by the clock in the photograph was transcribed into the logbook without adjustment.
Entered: 6:00
